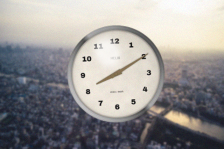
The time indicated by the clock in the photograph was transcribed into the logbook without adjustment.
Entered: 8:10
